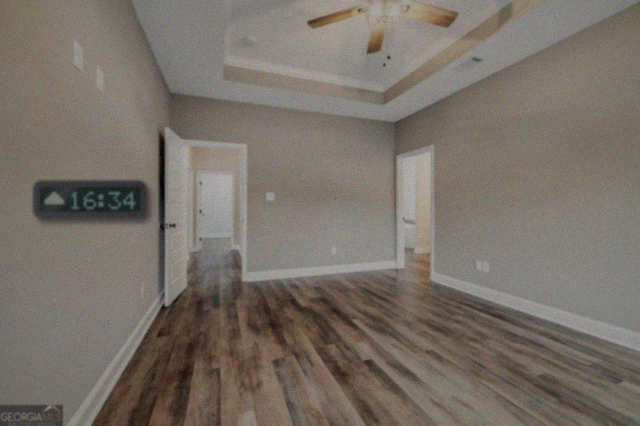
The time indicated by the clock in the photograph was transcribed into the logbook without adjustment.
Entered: 16:34
